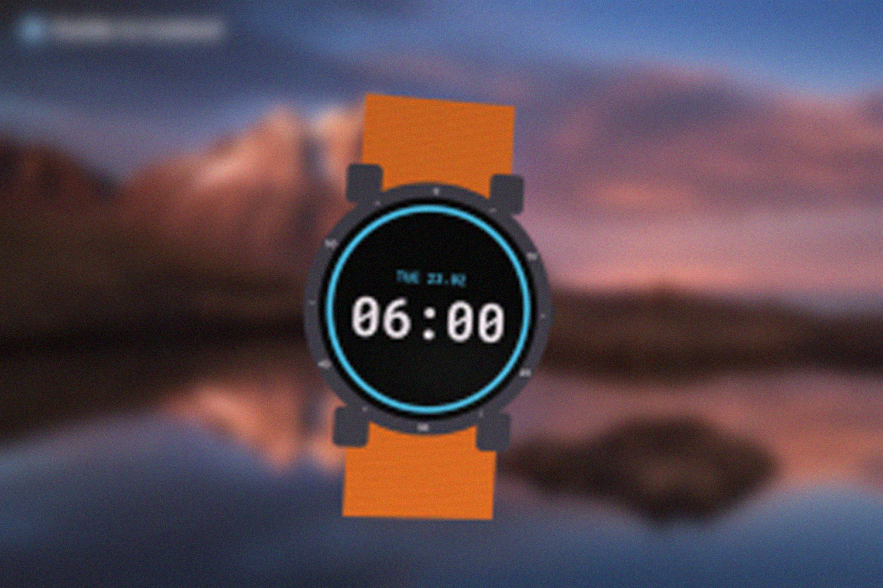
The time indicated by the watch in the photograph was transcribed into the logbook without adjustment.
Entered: 6:00
